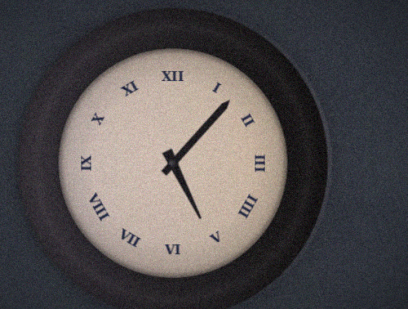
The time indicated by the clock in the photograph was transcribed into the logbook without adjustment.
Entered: 5:07
